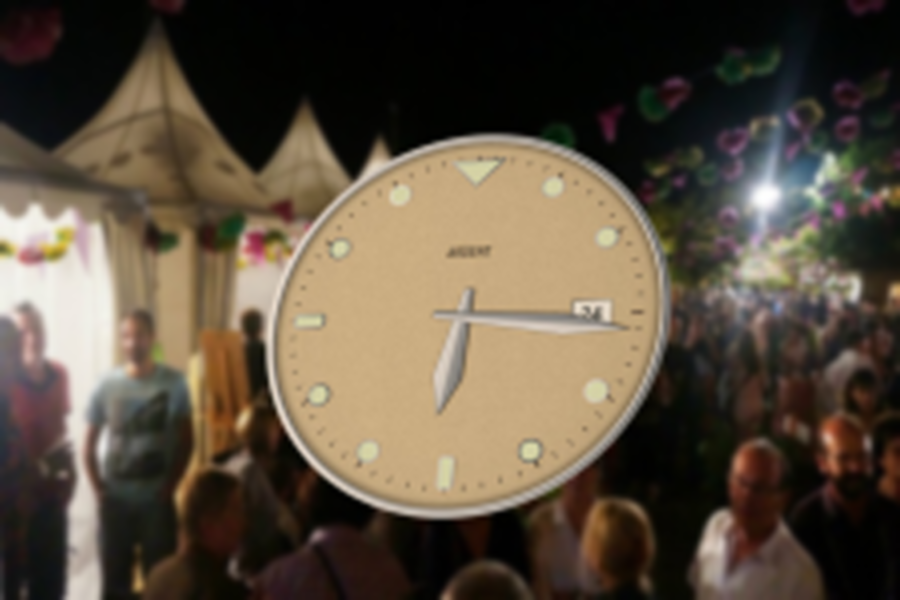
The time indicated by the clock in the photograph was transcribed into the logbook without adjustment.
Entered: 6:16
